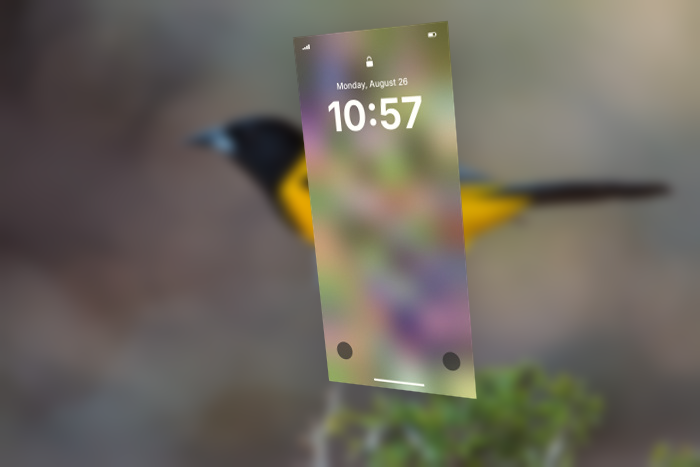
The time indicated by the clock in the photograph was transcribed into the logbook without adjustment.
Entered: 10:57
